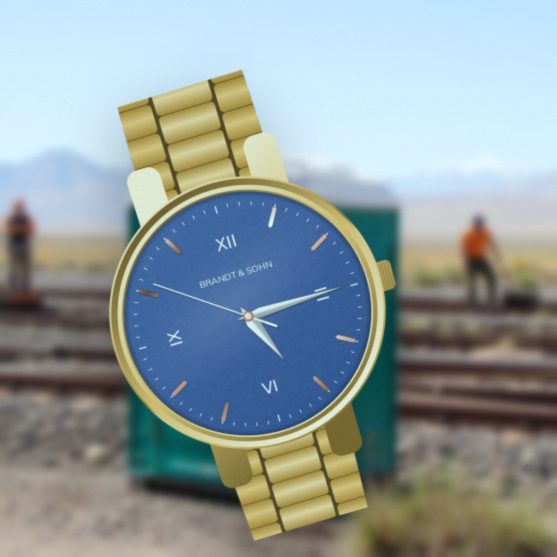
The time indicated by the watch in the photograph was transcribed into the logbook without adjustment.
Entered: 5:14:51
